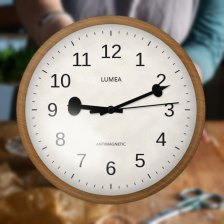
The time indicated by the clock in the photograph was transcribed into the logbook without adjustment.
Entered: 9:11:14
